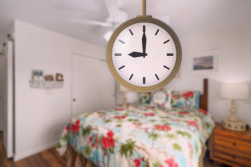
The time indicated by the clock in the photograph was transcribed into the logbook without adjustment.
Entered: 9:00
